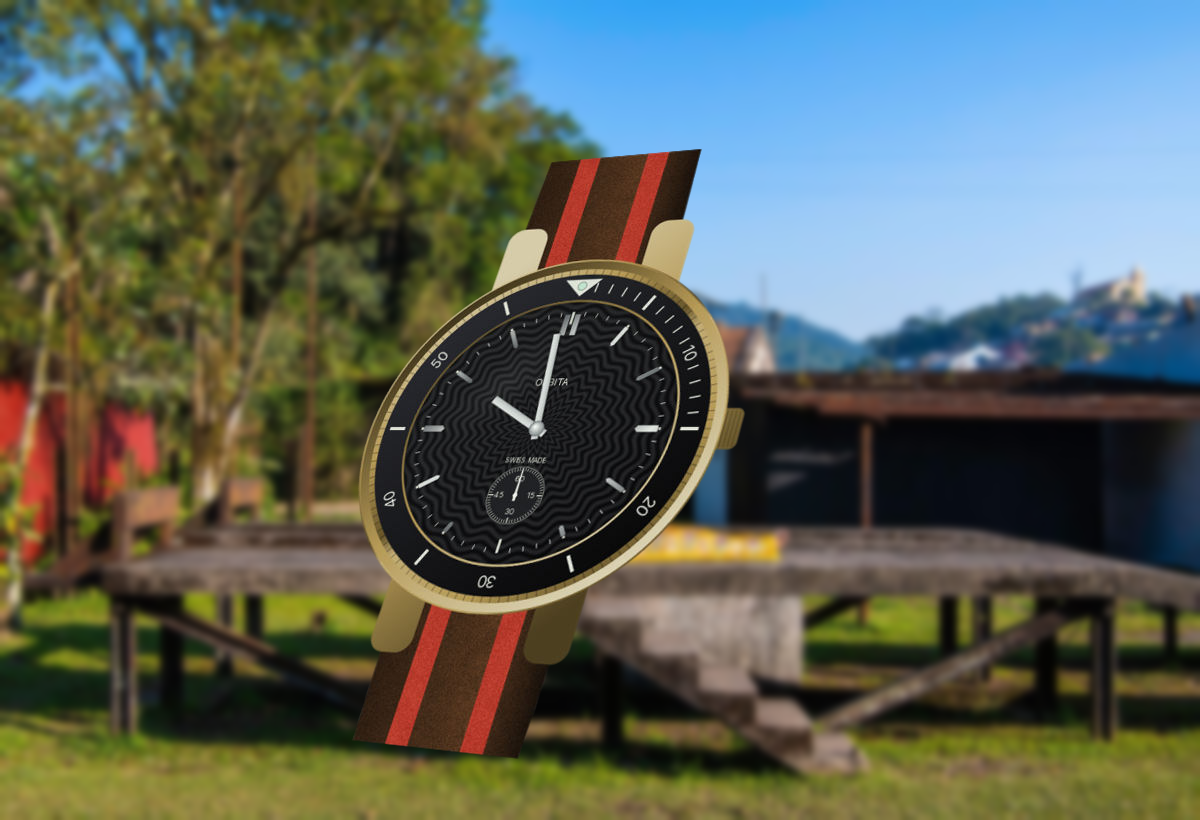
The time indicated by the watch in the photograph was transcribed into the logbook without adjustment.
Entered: 9:59
